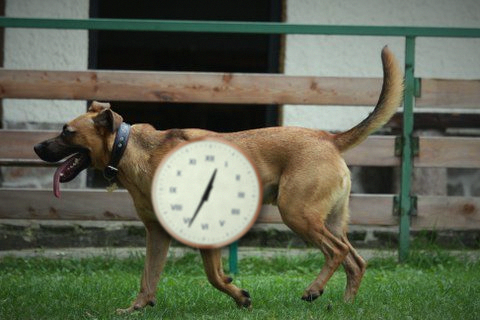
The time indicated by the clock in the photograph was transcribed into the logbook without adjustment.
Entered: 12:34
